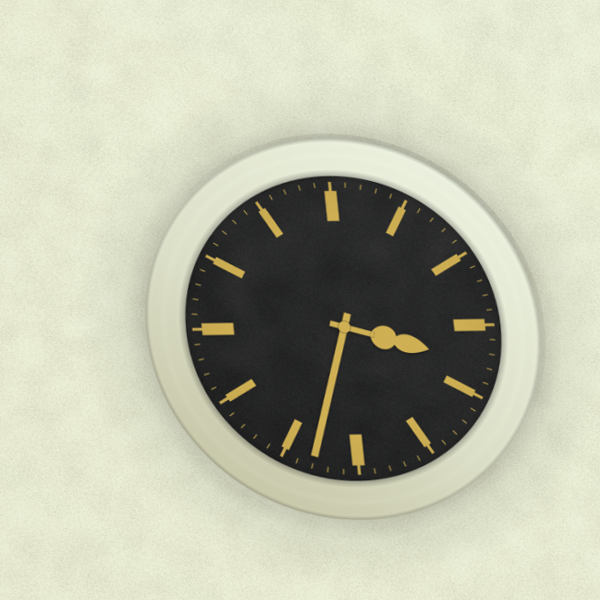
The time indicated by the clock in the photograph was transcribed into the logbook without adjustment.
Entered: 3:33
